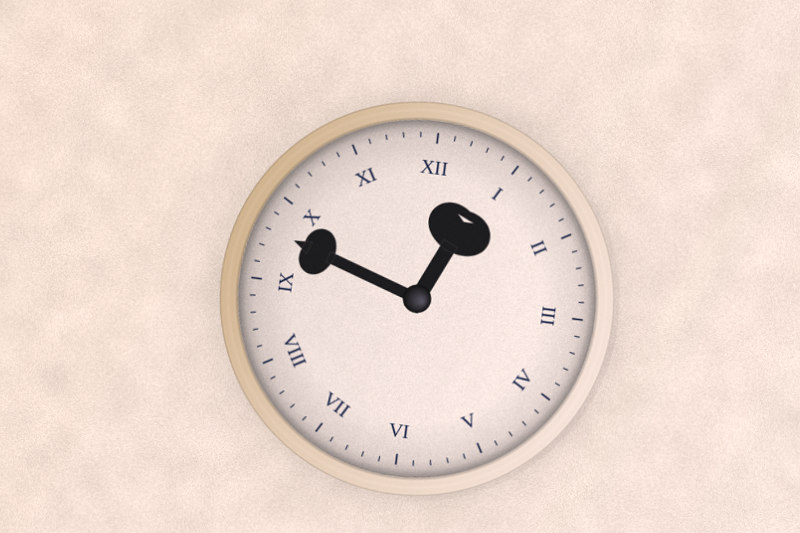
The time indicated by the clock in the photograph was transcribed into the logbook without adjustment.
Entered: 12:48
